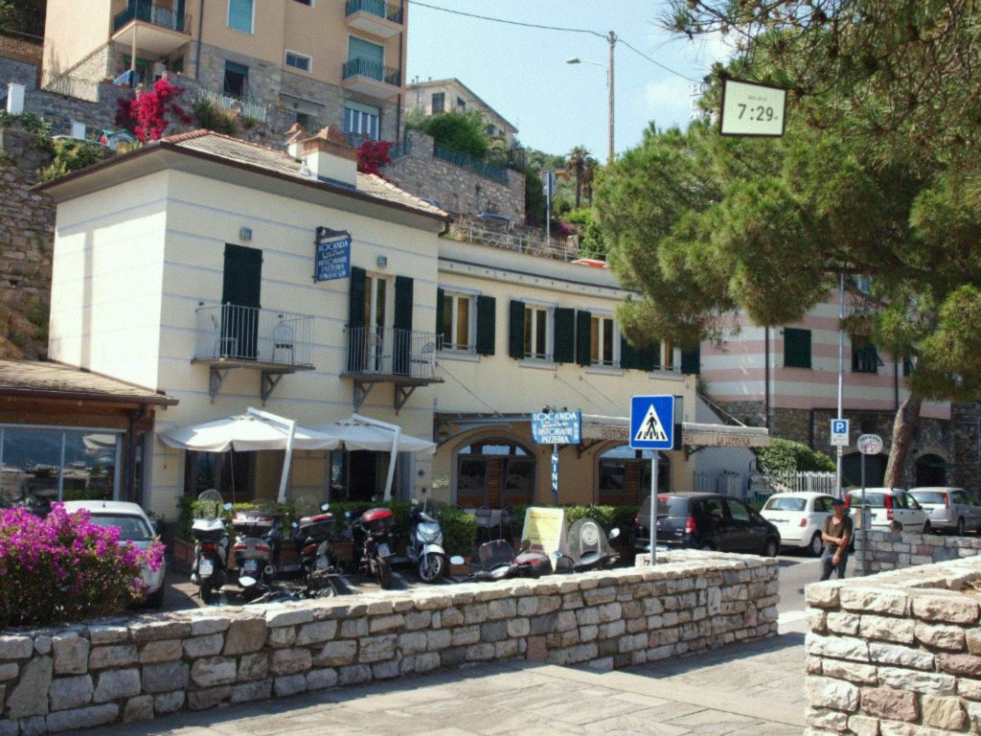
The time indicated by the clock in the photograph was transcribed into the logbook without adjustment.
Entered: 7:29
